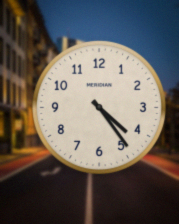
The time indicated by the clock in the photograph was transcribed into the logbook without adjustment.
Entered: 4:24
